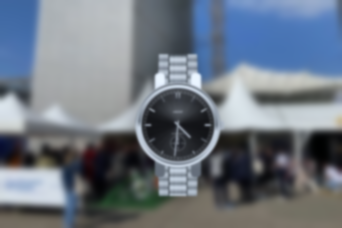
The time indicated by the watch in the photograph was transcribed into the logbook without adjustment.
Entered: 4:31
